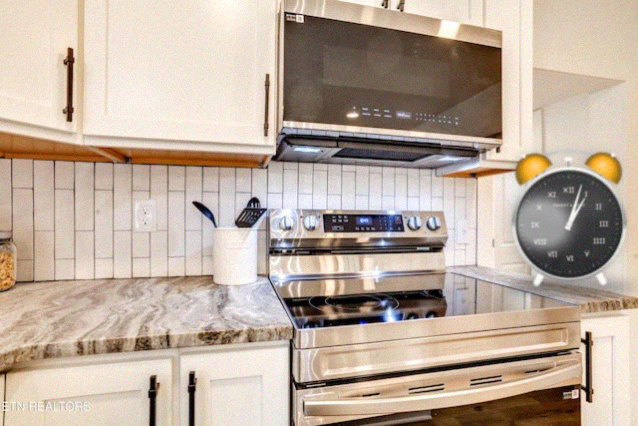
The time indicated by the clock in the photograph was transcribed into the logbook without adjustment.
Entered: 1:03
